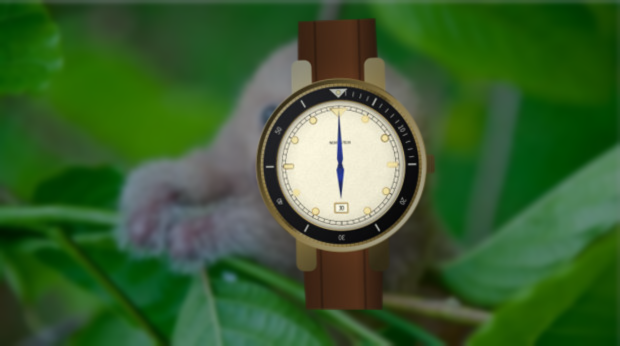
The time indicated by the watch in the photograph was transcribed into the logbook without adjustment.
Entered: 6:00
